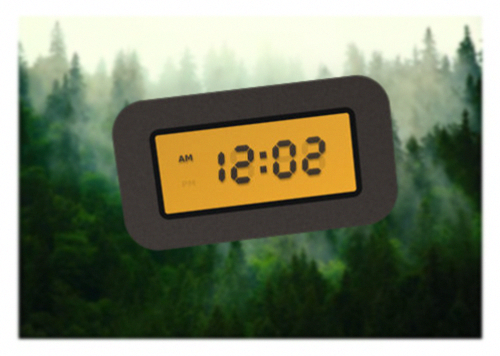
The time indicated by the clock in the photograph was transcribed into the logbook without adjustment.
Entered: 12:02
